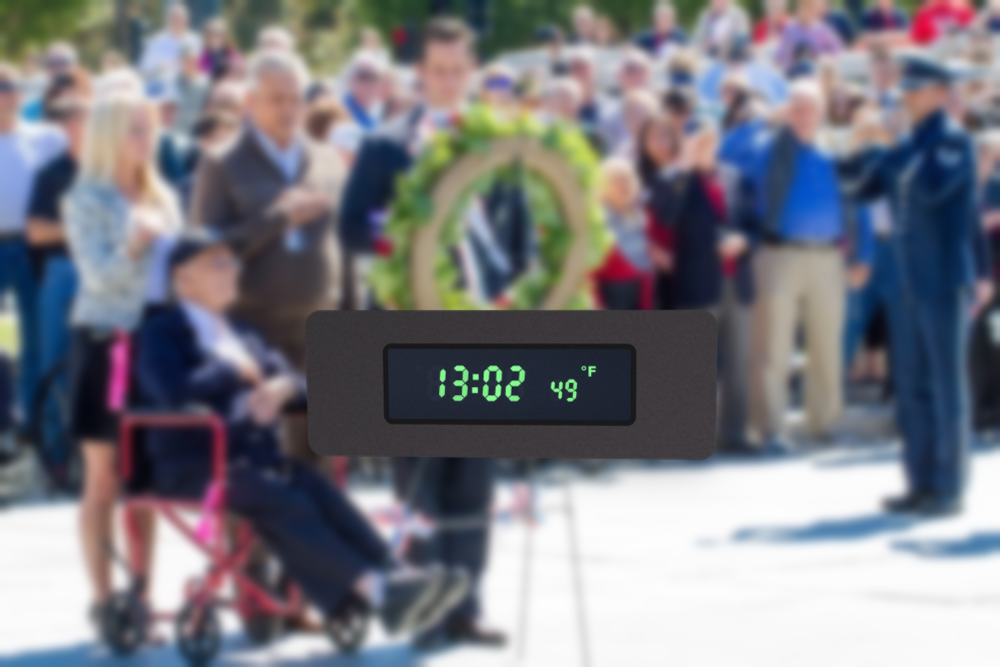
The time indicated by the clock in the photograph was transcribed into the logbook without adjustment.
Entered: 13:02
